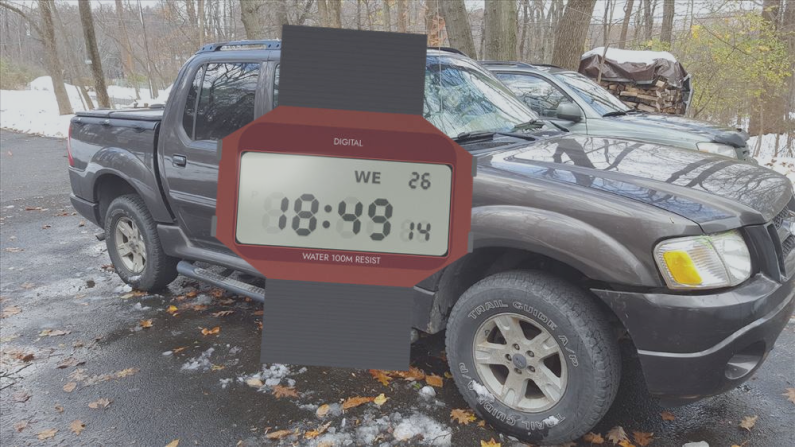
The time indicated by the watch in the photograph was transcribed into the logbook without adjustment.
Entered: 18:49:14
